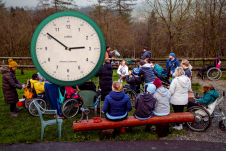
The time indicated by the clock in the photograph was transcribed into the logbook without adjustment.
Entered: 2:51
